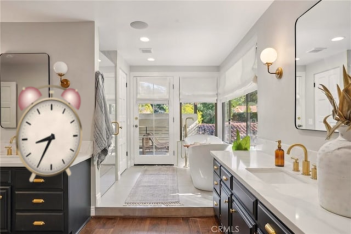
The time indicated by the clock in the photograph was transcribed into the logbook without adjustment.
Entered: 8:35
